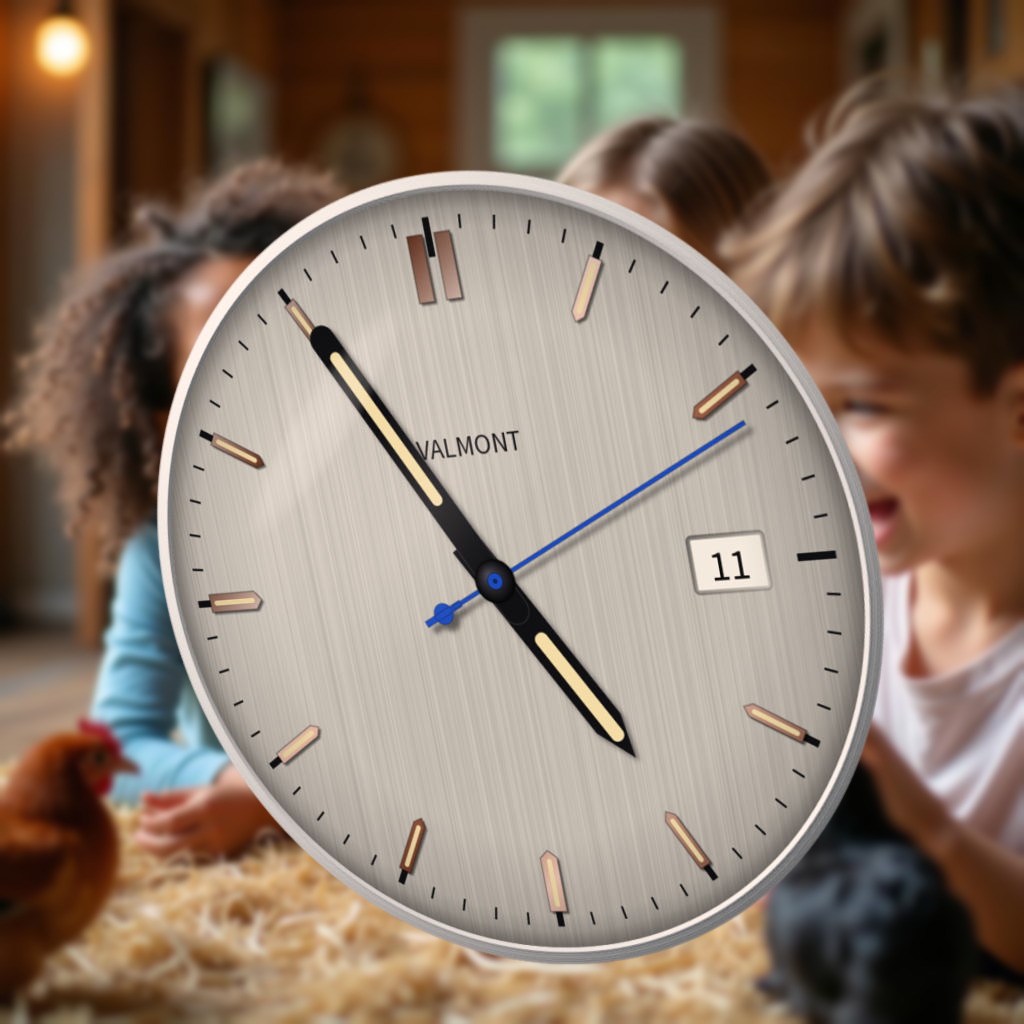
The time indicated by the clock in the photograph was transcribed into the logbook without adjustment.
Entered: 4:55:11
